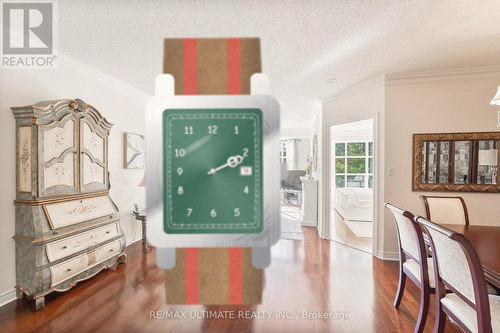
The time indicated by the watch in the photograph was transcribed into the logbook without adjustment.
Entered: 2:11
